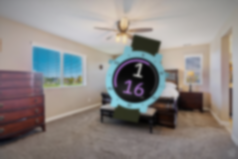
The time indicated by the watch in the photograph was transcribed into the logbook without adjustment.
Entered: 1:16
